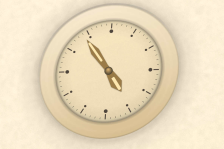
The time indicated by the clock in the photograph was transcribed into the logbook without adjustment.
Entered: 4:54
